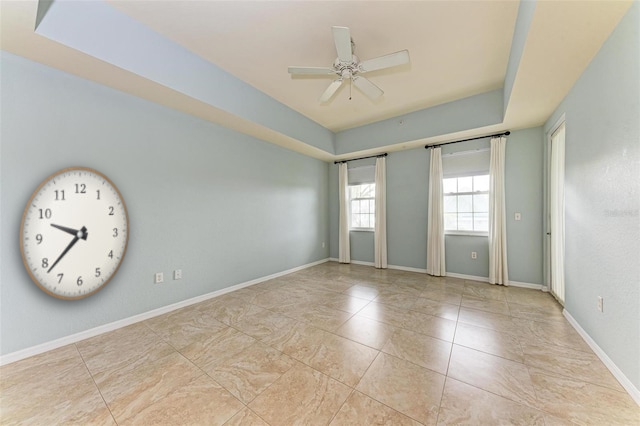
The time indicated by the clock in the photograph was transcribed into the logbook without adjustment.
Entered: 9:38
